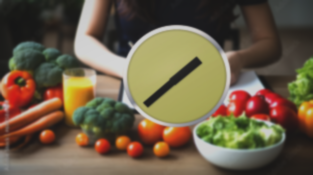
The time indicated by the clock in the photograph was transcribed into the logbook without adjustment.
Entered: 1:38
